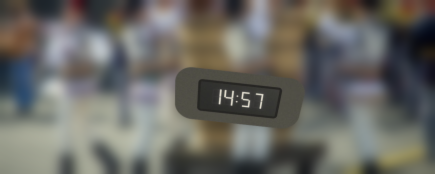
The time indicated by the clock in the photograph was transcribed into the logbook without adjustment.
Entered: 14:57
